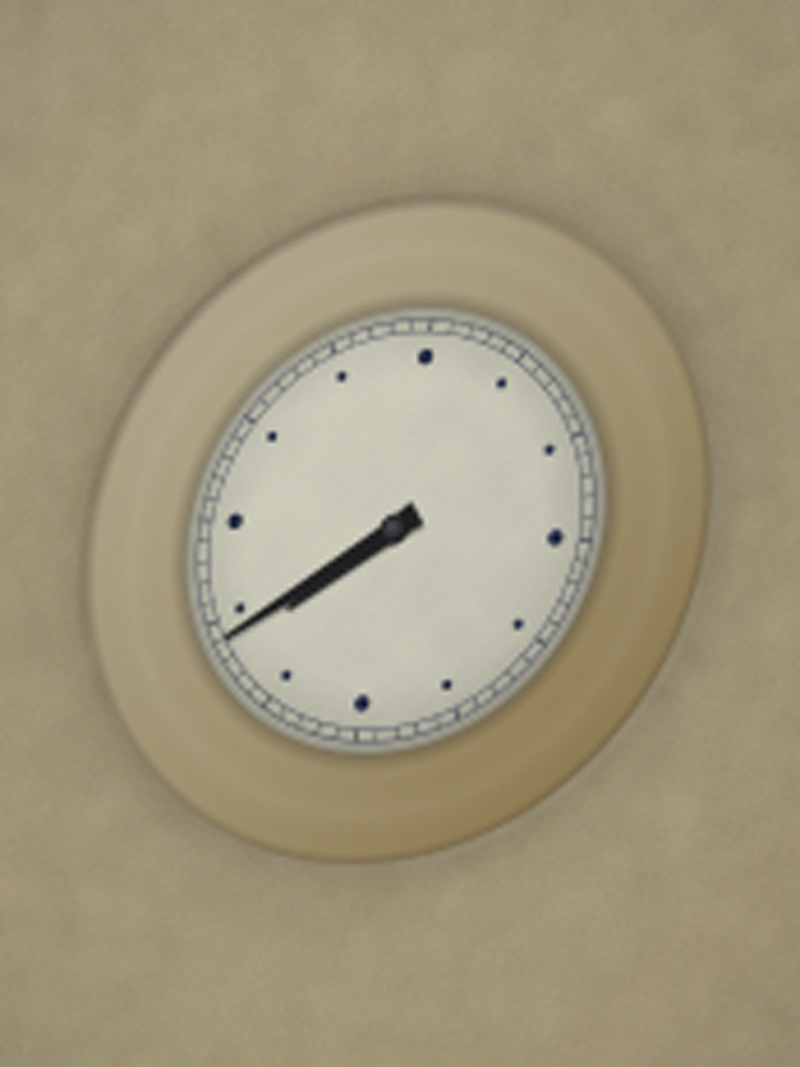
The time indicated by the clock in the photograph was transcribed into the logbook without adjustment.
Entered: 7:39
